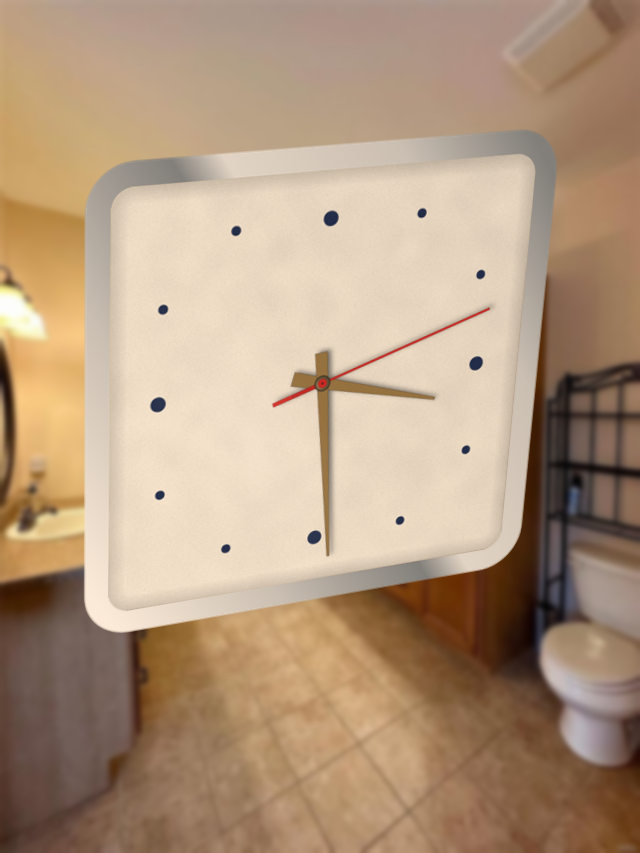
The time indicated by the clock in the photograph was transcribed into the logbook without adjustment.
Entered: 3:29:12
